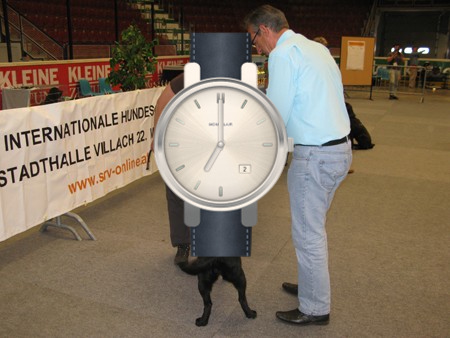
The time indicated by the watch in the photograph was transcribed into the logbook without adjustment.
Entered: 7:00
